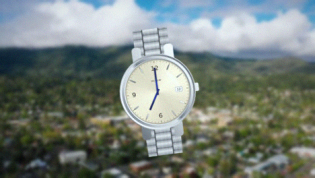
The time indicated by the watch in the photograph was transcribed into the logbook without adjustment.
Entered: 7:00
